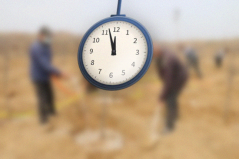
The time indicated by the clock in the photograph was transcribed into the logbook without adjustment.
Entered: 11:57
